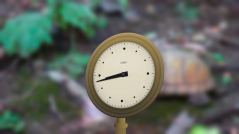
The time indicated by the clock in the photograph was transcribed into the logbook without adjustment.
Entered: 8:43
